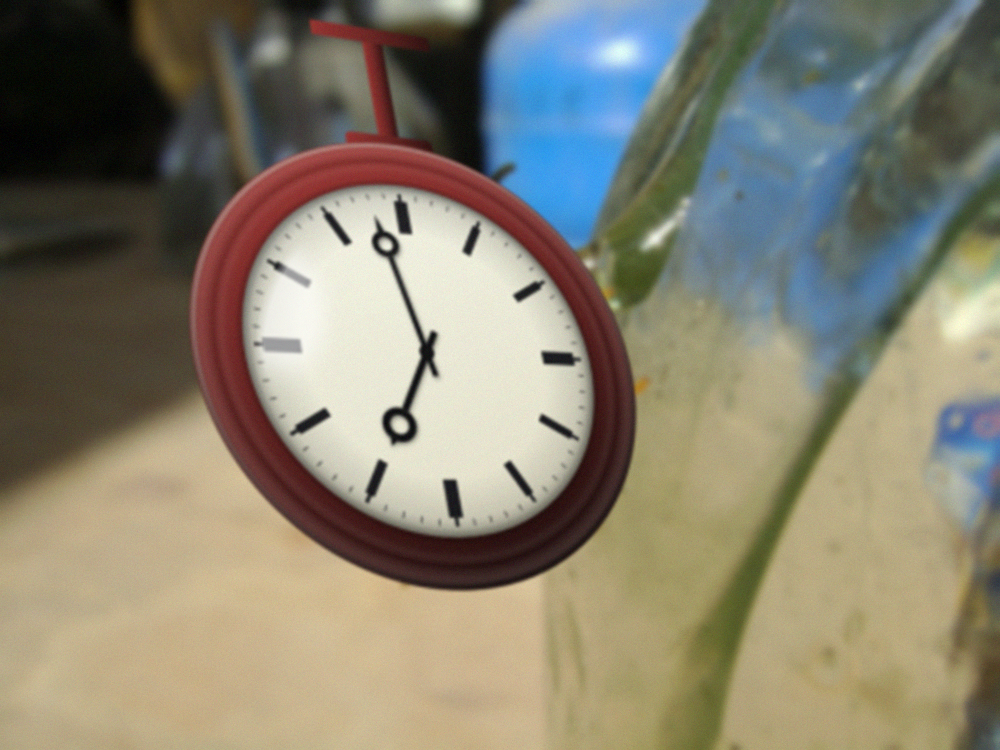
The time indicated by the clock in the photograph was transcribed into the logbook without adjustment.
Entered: 6:58
